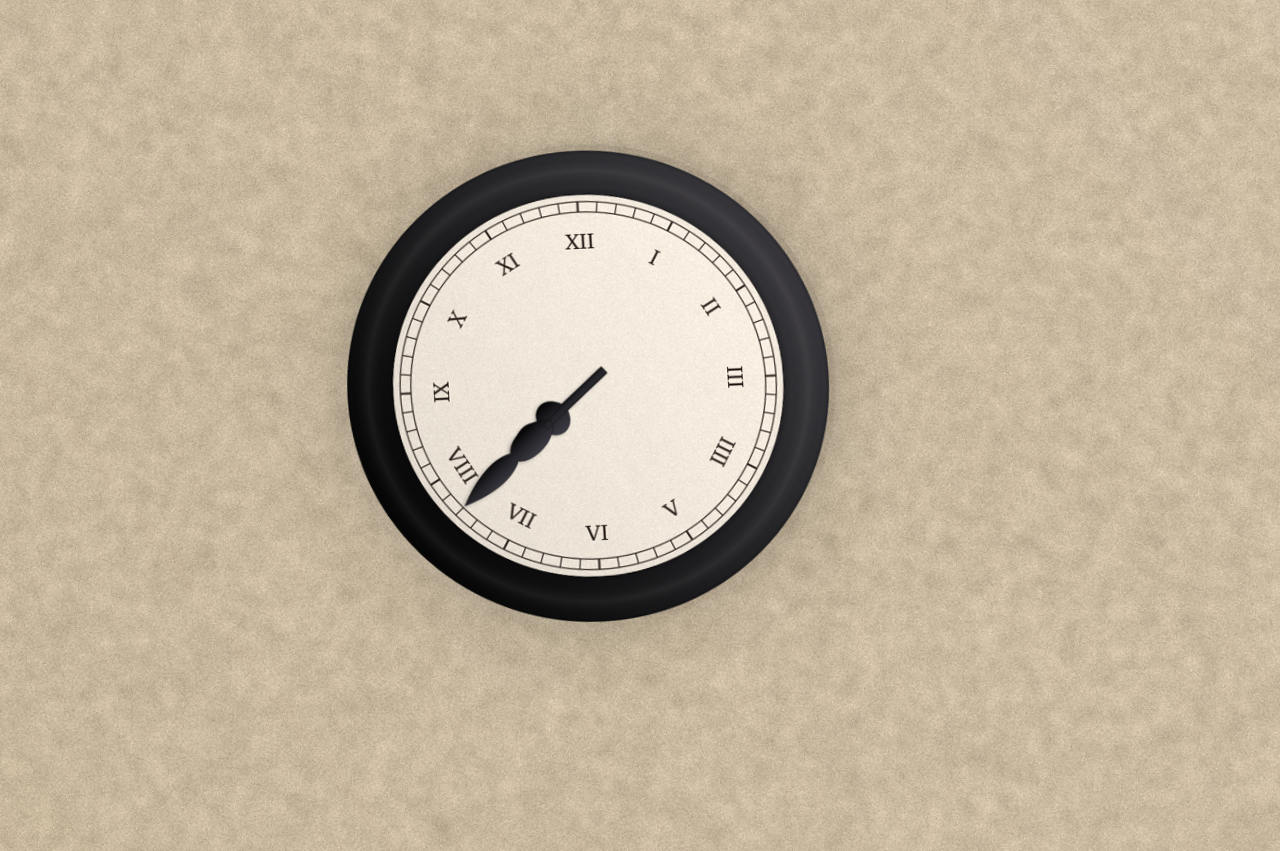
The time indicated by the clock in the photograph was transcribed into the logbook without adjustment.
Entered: 7:38
